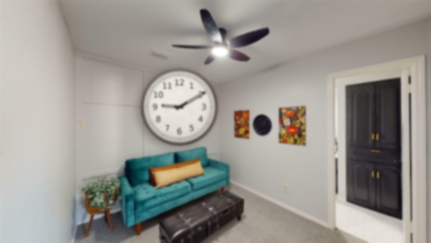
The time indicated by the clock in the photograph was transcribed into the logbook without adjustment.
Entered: 9:10
